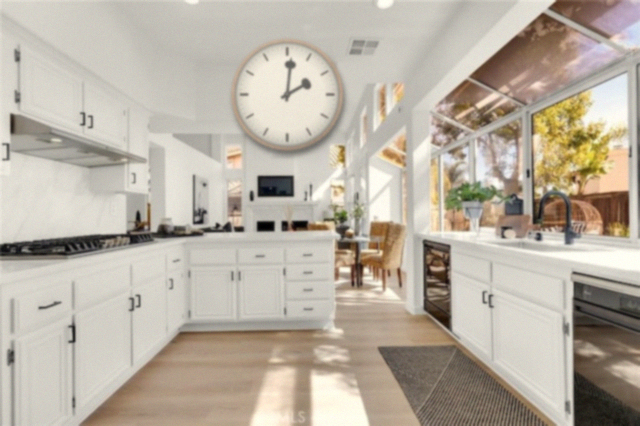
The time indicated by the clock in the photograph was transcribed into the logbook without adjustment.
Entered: 2:01
